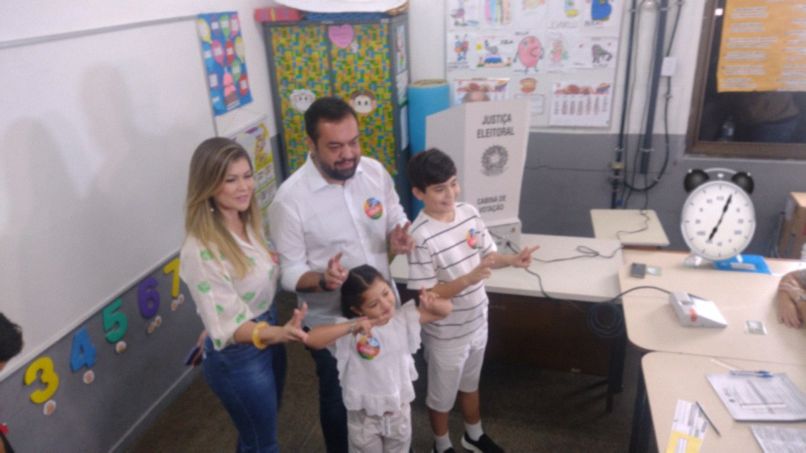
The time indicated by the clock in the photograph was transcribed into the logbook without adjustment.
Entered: 7:04
